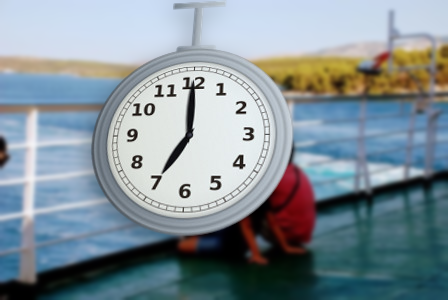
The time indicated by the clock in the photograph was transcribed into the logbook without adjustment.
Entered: 7:00
